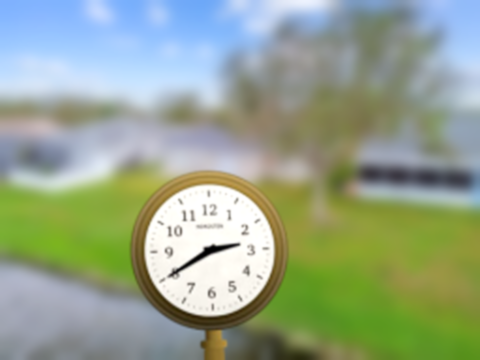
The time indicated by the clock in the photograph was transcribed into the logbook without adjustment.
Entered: 2:40
